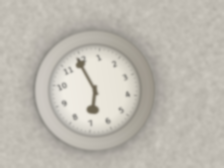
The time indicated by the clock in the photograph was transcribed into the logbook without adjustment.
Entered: 6:59
